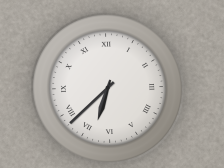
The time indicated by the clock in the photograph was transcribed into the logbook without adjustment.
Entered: 6:38
